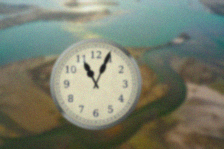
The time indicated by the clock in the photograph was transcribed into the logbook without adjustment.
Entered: 11:04
